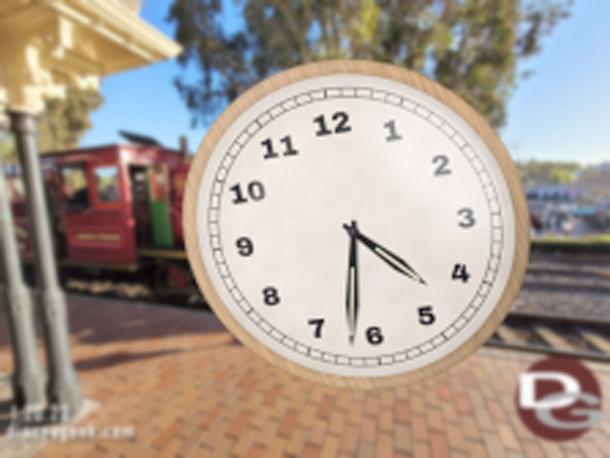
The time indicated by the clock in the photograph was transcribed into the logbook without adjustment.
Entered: 4:32
